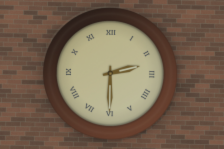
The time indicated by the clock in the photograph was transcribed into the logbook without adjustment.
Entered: 2:30
